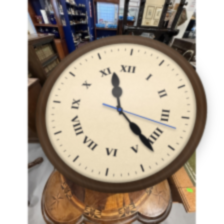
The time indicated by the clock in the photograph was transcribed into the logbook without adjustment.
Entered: 11:22:17
